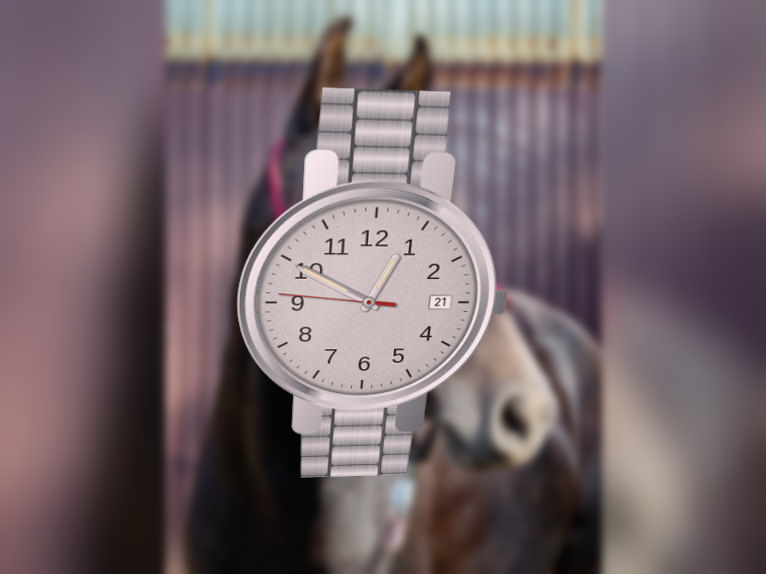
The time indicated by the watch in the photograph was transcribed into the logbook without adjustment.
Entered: 12:49:46
